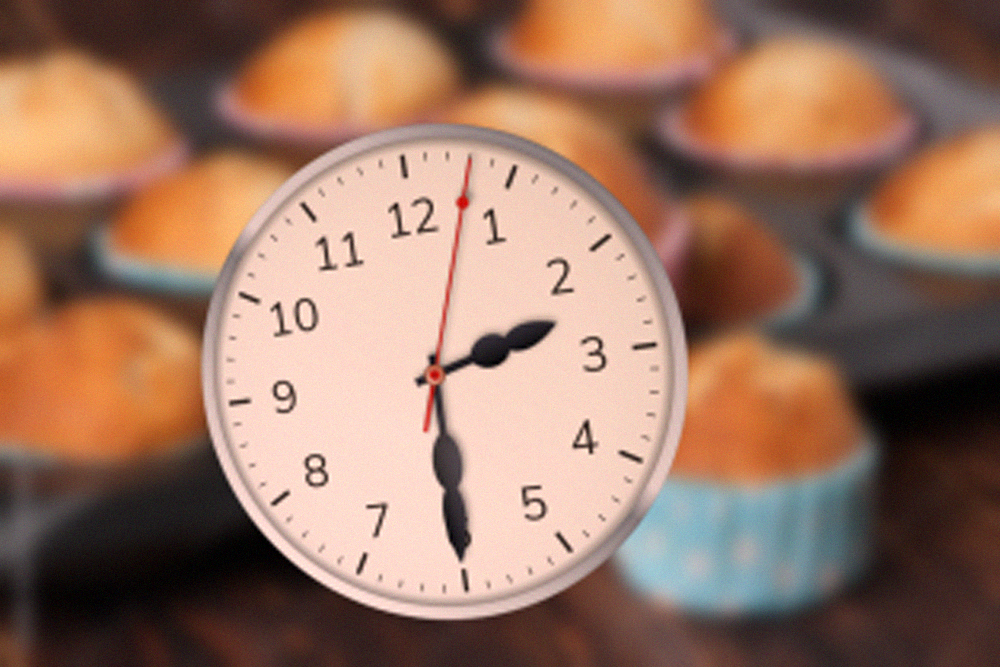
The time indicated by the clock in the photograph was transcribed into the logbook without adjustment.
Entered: 2:30:03
